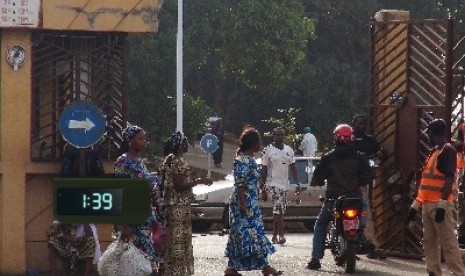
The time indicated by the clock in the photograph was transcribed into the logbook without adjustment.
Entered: 1:39
